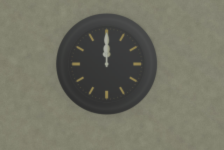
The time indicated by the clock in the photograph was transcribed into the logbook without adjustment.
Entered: 12:00
